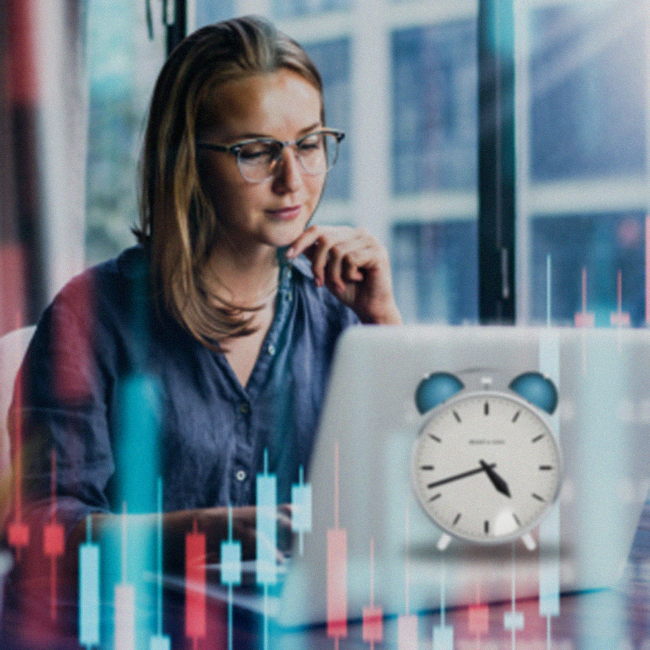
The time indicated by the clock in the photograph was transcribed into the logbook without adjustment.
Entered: 4:42
